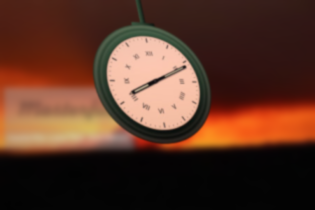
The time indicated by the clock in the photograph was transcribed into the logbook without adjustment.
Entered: 8:11
